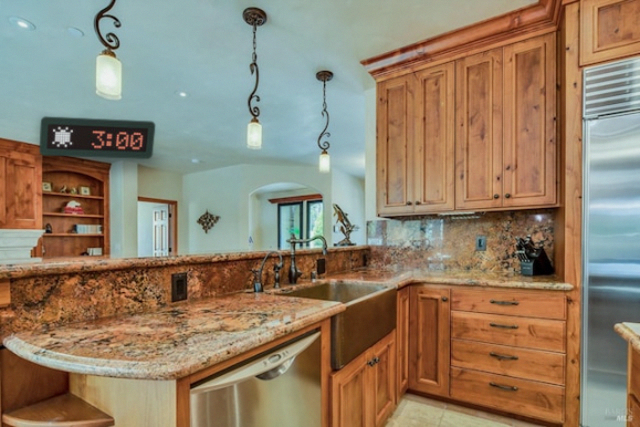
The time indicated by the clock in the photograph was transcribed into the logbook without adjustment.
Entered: 3:00
